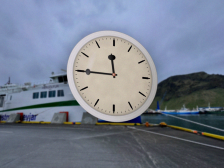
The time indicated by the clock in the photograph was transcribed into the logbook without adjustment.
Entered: 11:45
